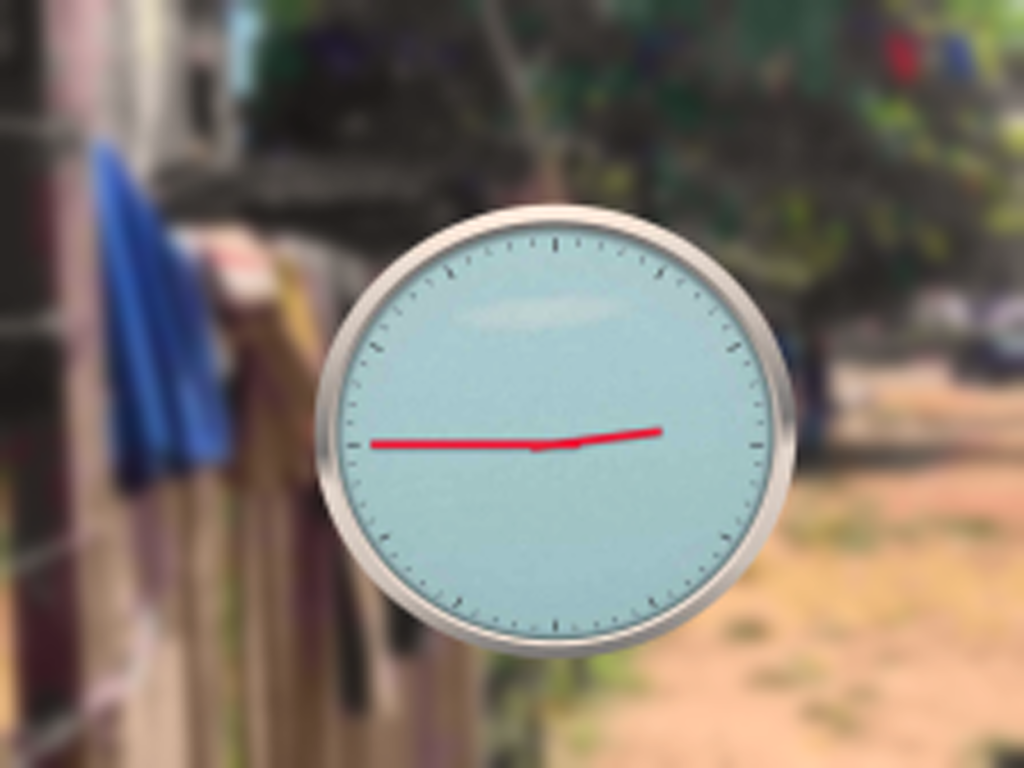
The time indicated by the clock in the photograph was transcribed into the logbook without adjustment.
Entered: 2:45
